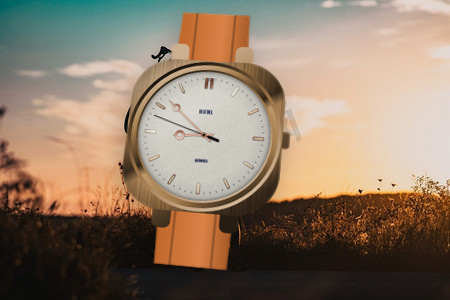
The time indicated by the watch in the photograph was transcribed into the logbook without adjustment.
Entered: 8:51:48
